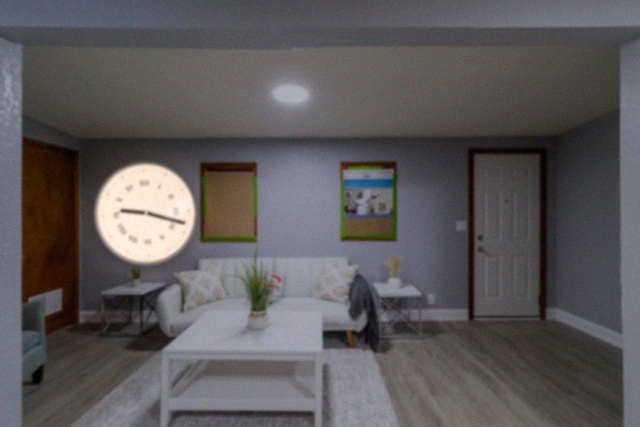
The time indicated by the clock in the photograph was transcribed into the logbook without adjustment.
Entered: 9:18
